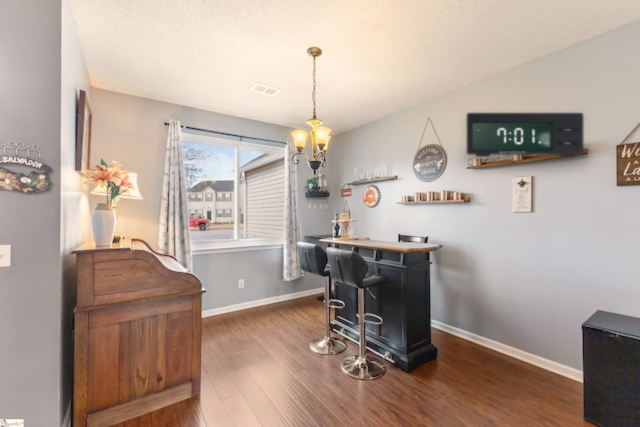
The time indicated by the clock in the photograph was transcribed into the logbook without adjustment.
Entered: 7:01
